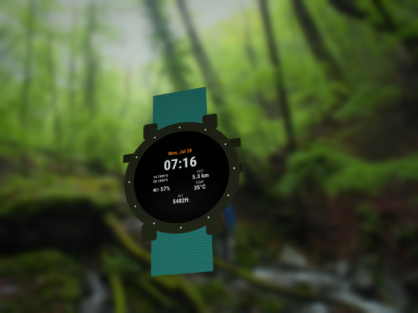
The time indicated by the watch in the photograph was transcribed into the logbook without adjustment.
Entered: 7:16
